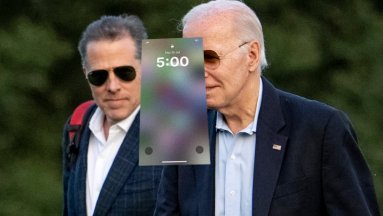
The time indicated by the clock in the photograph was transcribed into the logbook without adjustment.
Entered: 5:00
